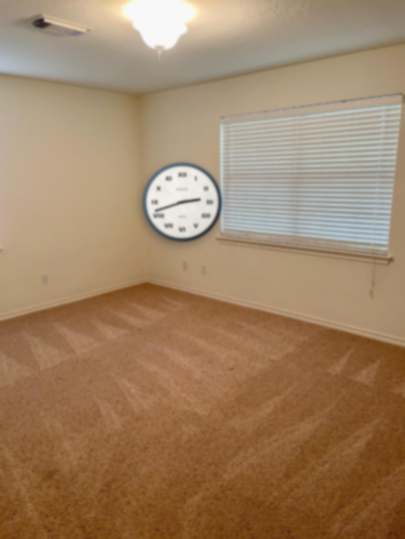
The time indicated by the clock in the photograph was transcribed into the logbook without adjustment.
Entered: 2:42
